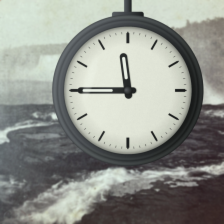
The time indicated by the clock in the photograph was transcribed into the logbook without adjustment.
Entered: 11:45
